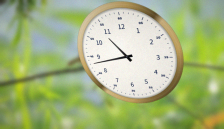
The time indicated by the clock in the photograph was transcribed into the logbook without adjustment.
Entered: 10:43
